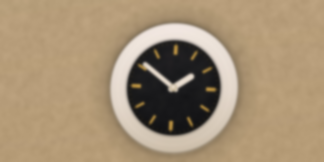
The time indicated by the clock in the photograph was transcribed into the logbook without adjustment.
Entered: 1:51
